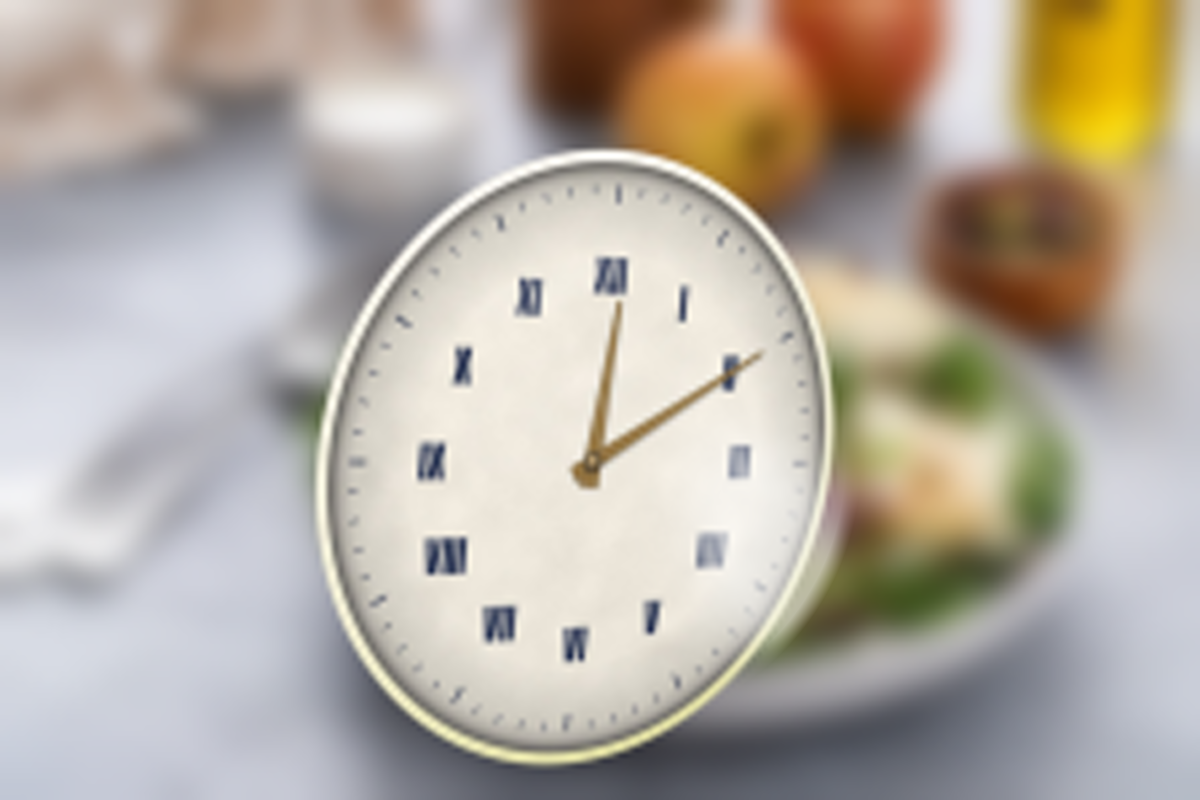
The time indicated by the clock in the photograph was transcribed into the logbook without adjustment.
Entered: 12:10
